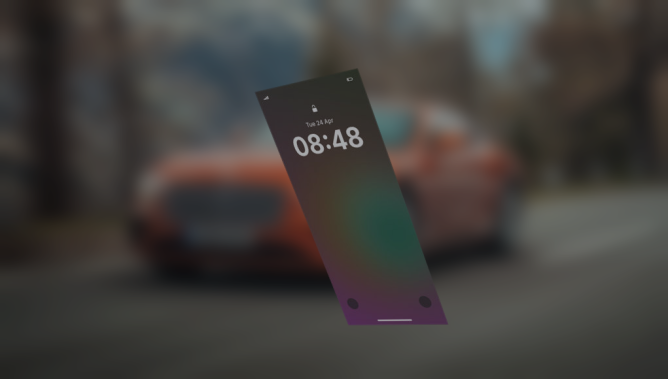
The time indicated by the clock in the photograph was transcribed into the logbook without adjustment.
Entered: 8:48
